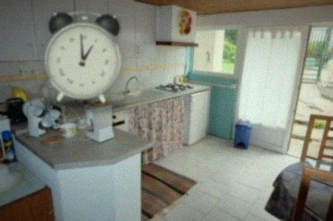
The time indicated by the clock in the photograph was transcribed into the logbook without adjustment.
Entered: 12:59
